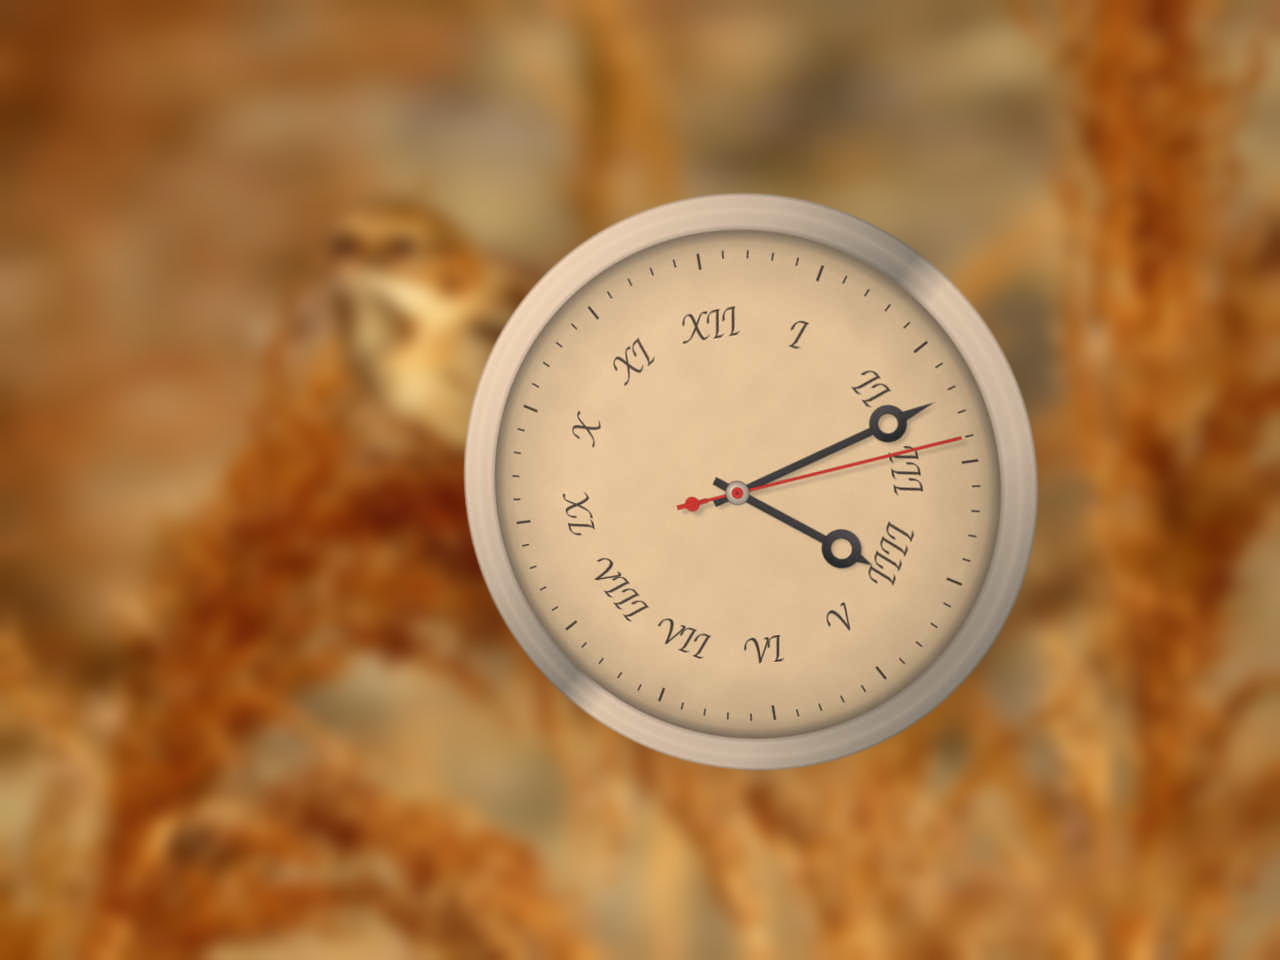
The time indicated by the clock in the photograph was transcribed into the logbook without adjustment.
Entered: 4:12:14
